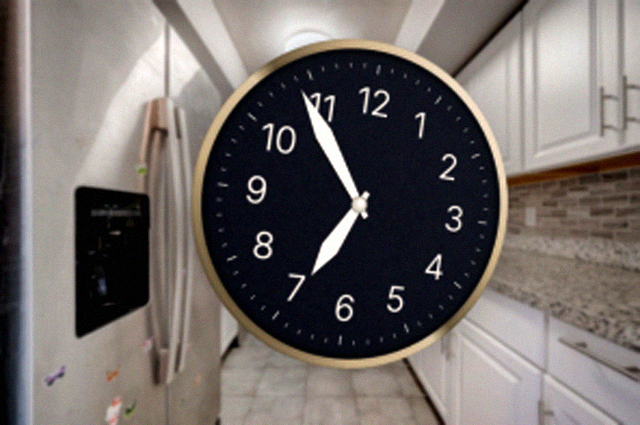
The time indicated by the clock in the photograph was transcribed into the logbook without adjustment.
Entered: 6:54
